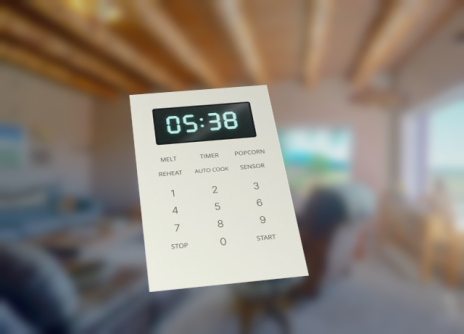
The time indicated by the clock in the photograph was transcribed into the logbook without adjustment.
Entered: 5:38
